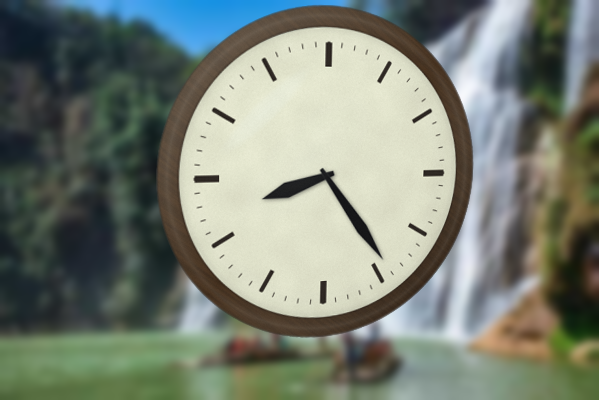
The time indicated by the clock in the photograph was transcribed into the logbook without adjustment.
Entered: 8:24
